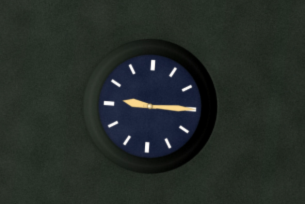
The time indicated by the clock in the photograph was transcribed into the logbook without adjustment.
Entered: 9:15
